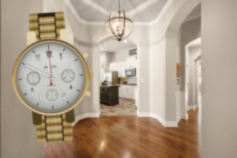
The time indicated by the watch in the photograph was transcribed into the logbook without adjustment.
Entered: 11:50
